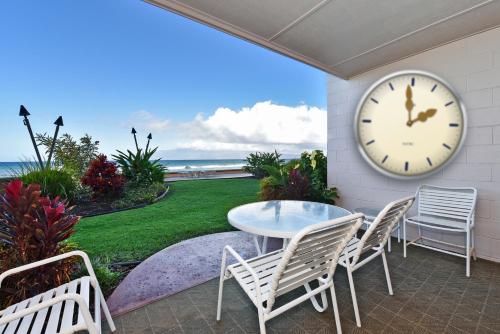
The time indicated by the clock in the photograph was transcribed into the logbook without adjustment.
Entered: 1:59
